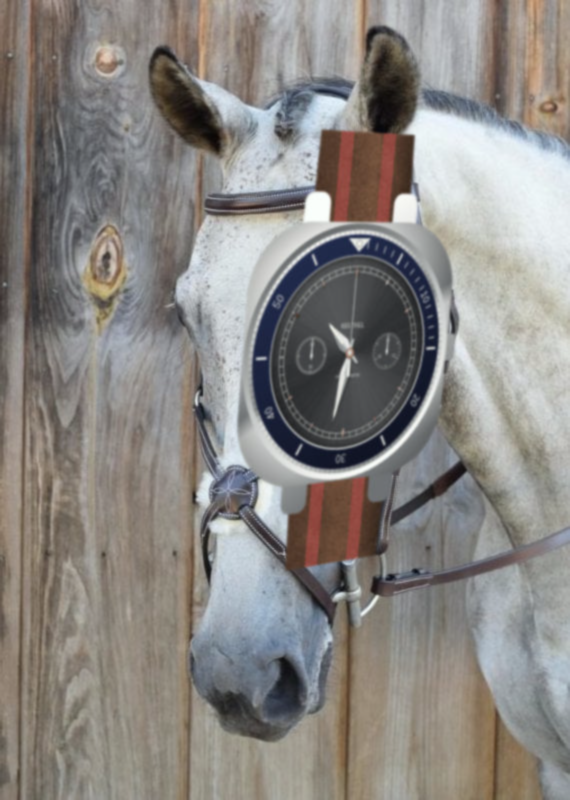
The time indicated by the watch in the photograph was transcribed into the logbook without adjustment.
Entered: 10:32
